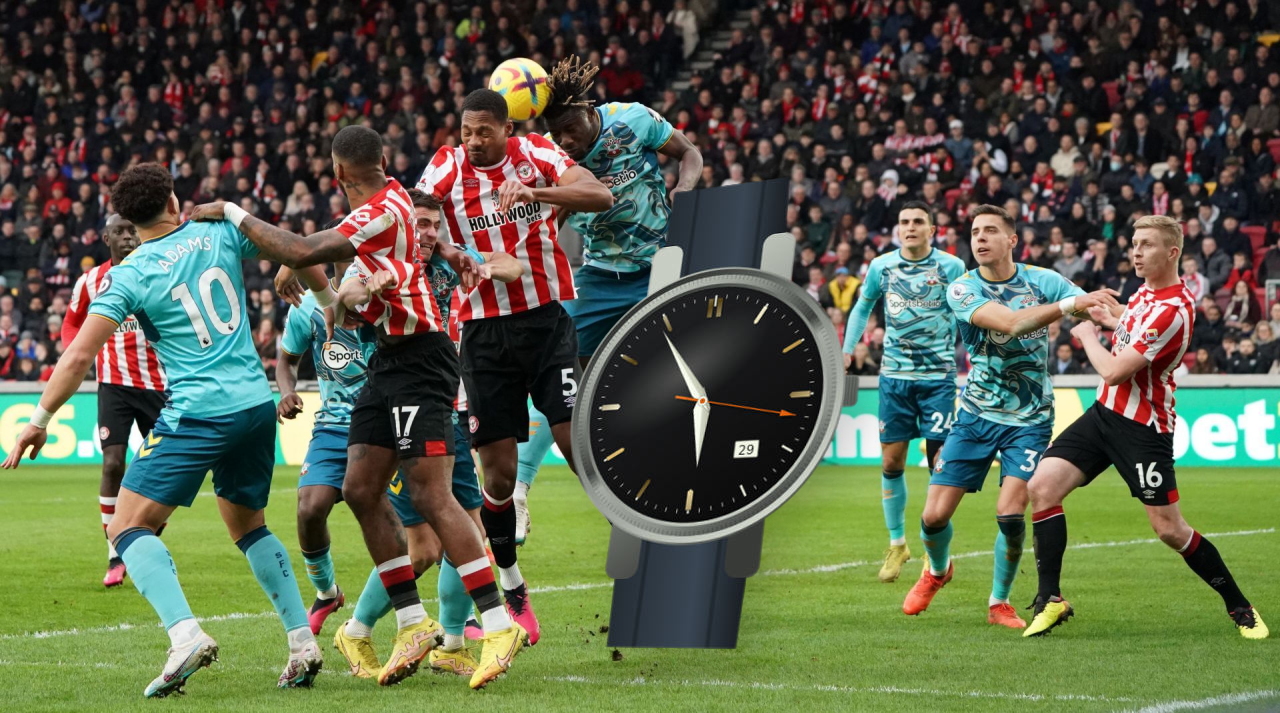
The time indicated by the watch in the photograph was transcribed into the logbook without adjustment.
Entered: 5:54:17
